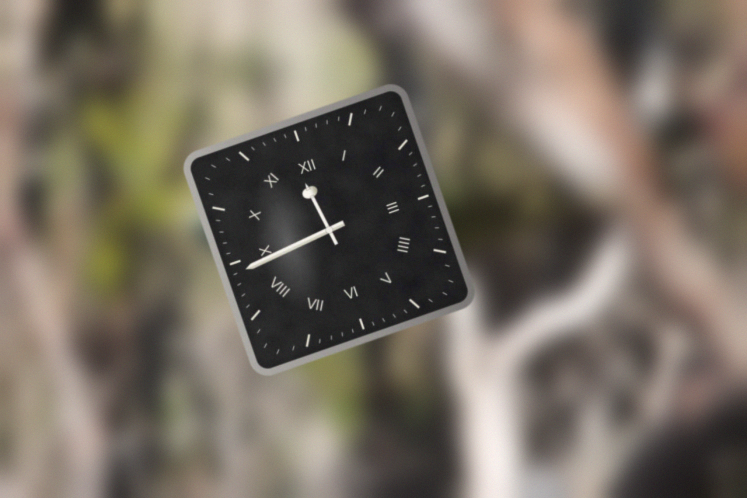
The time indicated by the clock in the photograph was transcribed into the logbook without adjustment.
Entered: 11:44
